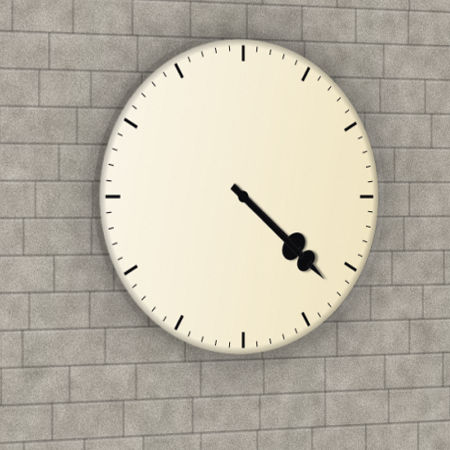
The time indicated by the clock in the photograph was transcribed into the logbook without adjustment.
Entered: 4:22
